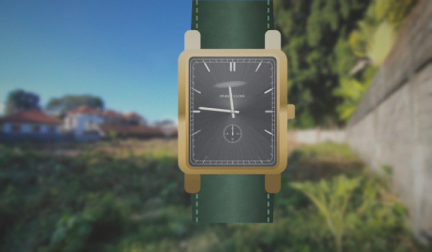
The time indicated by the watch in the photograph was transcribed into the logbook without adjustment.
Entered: 11:46
